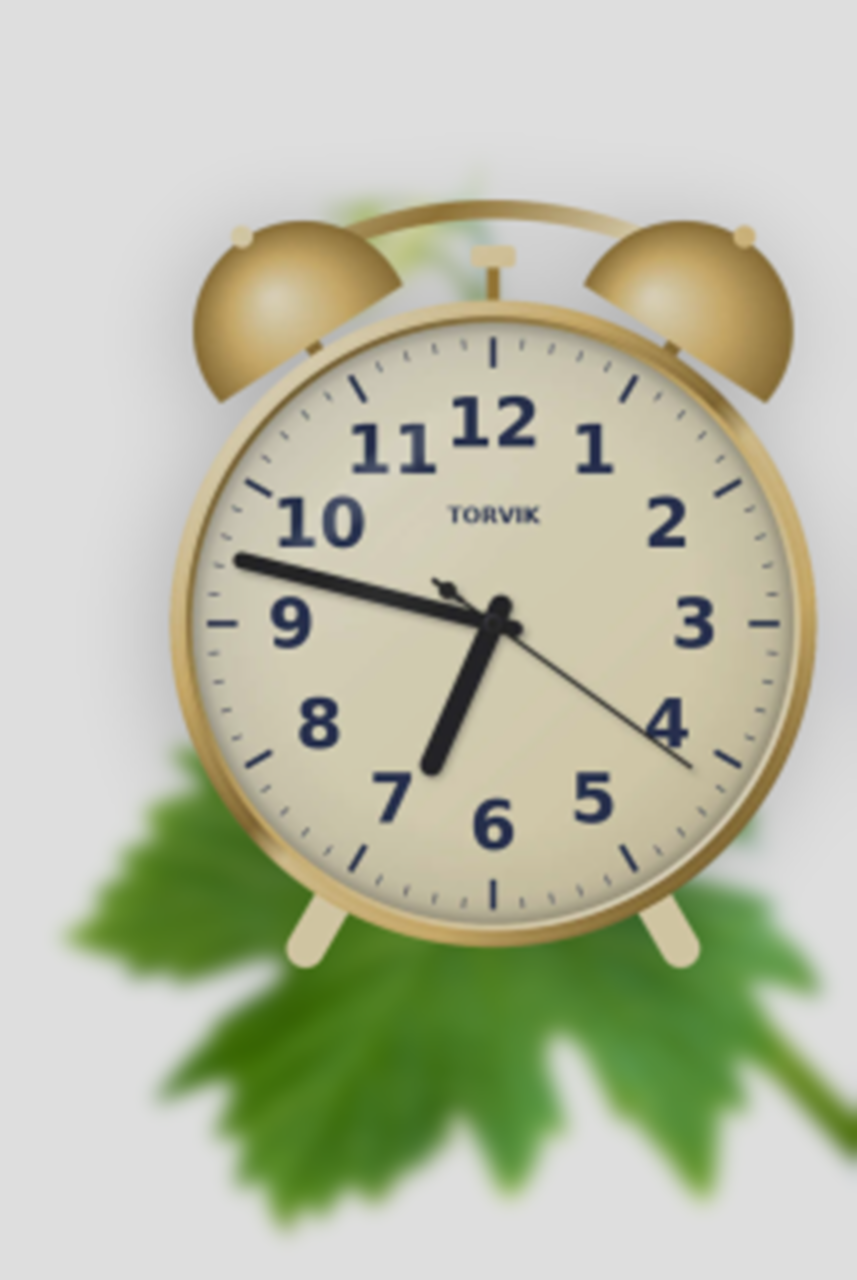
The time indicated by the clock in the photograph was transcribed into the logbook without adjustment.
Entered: 6:47:21
